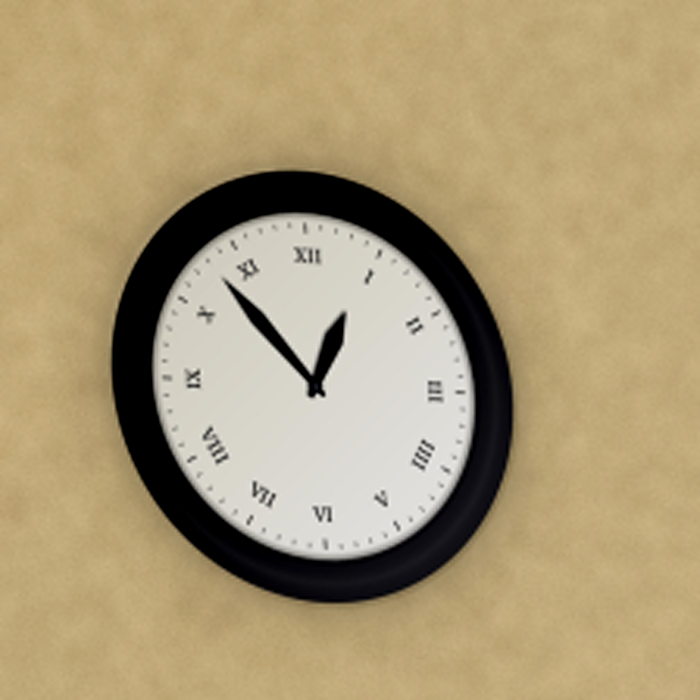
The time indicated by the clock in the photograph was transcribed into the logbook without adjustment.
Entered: 12:53
